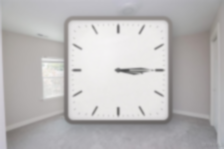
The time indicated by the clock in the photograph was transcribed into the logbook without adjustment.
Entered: 3:15
